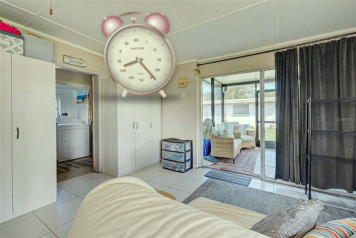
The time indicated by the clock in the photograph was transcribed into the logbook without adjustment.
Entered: 8:24
